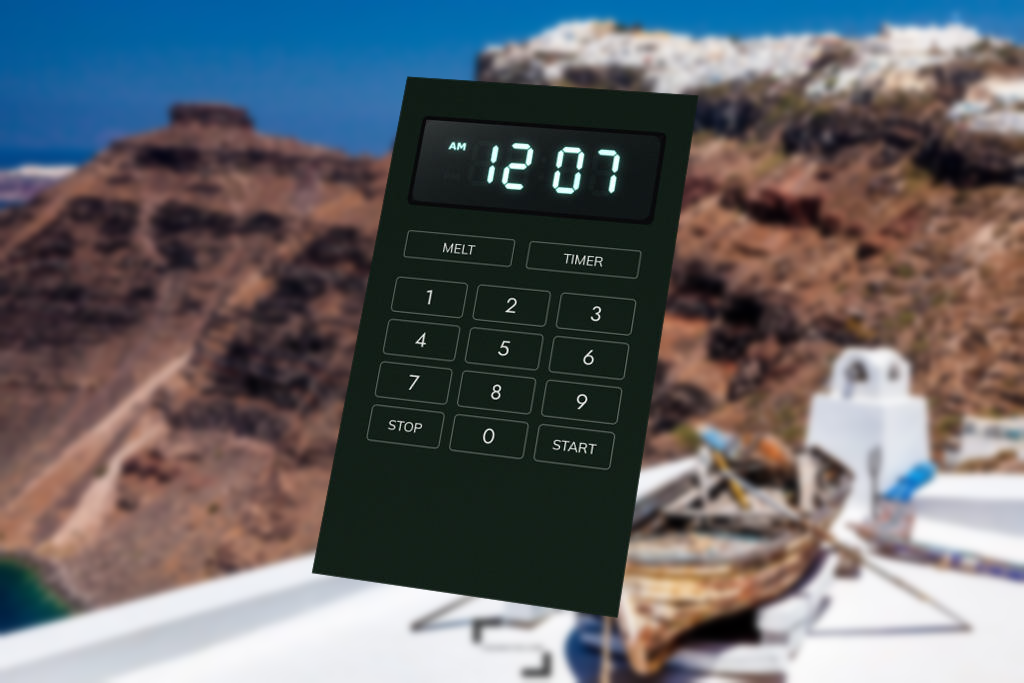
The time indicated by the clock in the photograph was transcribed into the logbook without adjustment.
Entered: 12:07
